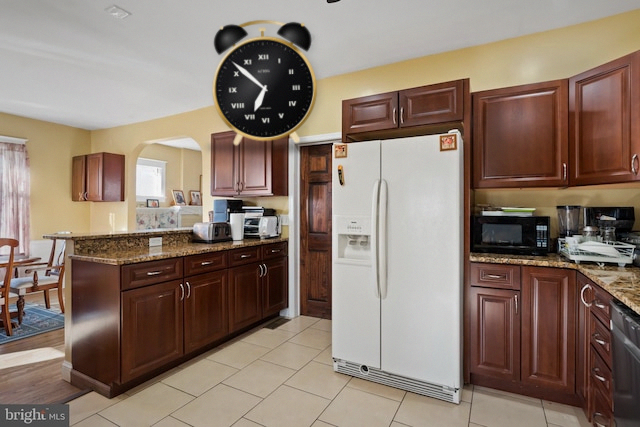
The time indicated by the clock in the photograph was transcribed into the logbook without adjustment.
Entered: 6:52
